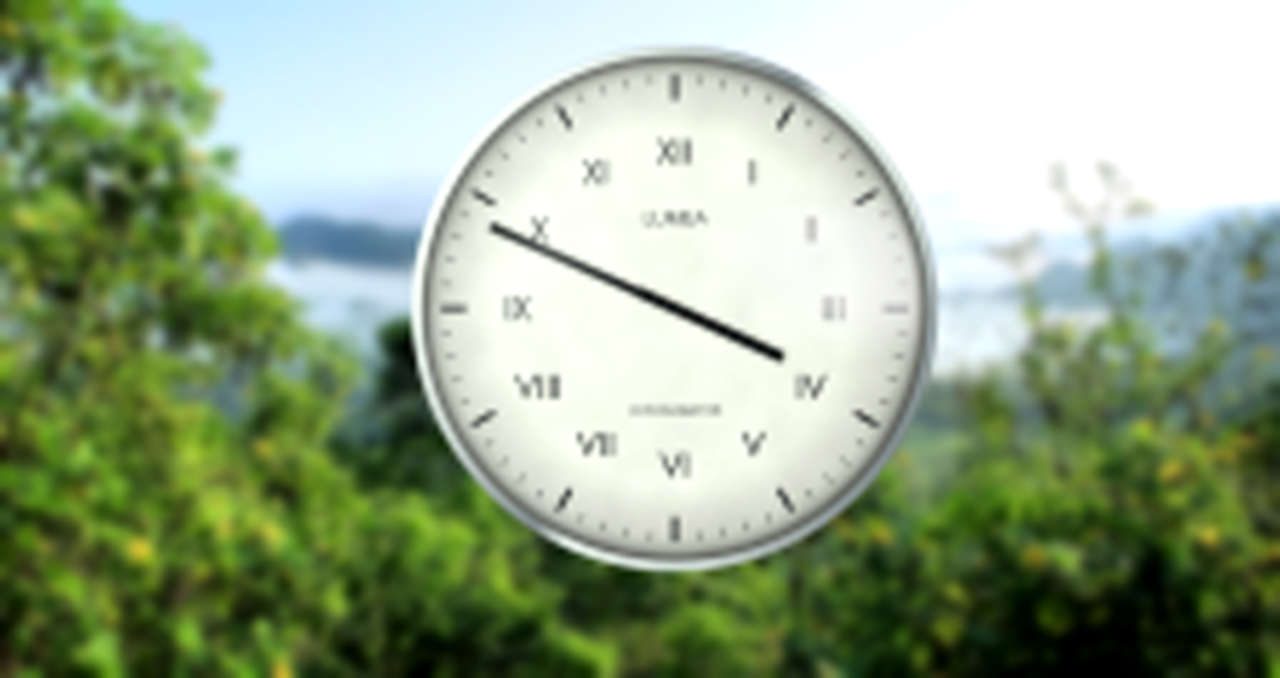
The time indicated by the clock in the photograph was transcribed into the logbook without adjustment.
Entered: 3:49
